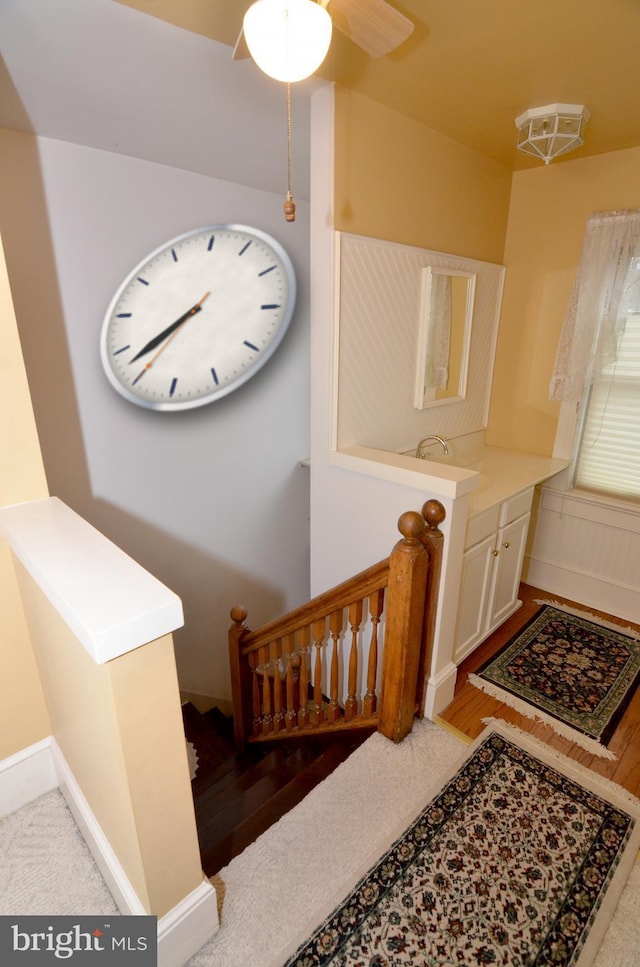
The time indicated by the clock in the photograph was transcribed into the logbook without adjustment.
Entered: 7:37:35
